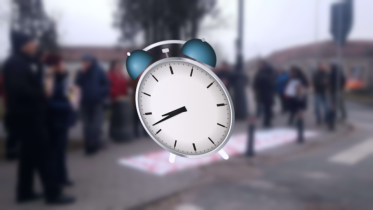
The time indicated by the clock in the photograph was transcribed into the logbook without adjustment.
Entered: 8:42
